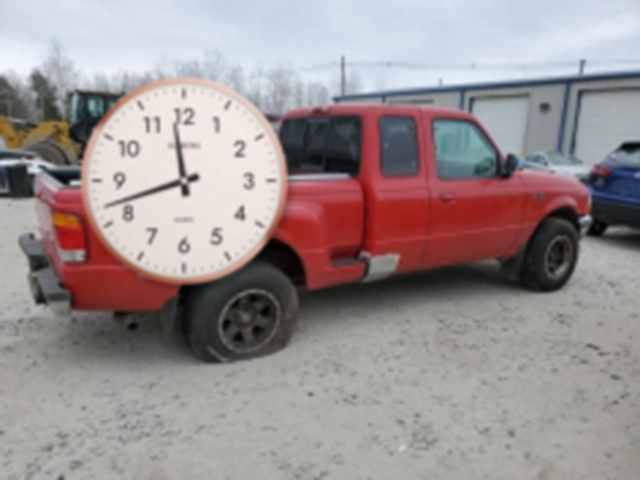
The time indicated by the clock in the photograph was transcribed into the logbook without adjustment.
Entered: 11:42
